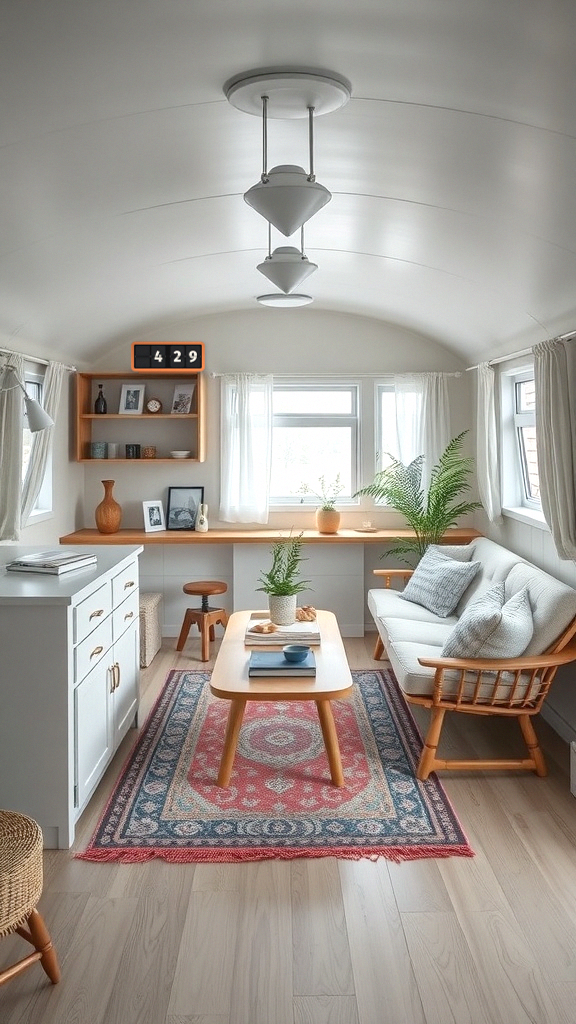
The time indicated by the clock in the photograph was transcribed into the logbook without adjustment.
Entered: 4:29
